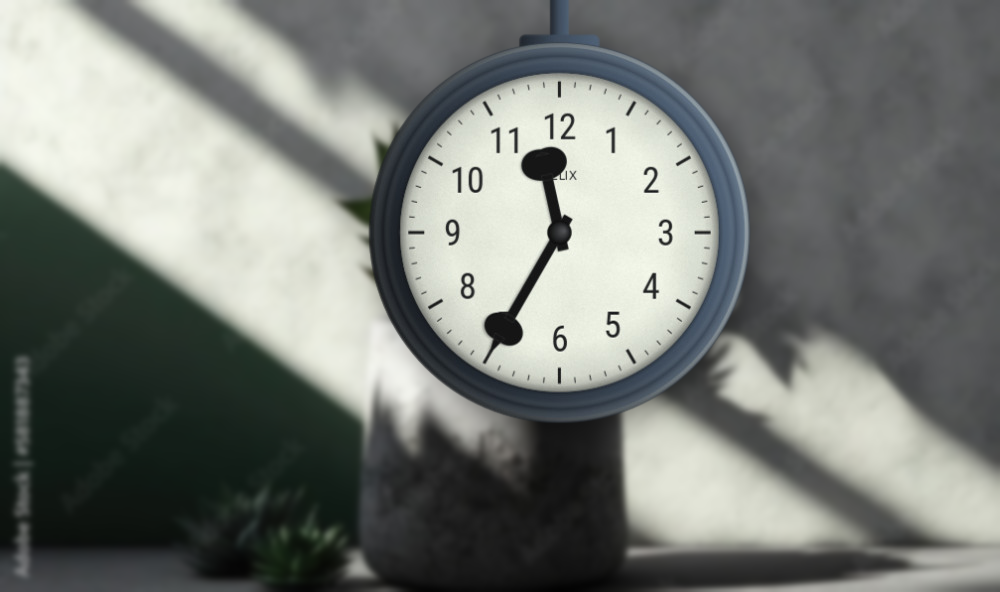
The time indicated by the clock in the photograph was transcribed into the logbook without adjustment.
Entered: 11:35
